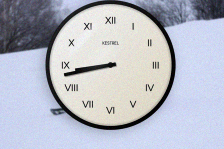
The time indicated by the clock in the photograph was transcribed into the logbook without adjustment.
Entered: 8:43
